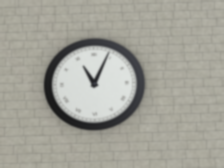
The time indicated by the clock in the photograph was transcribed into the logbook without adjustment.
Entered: 11:04
